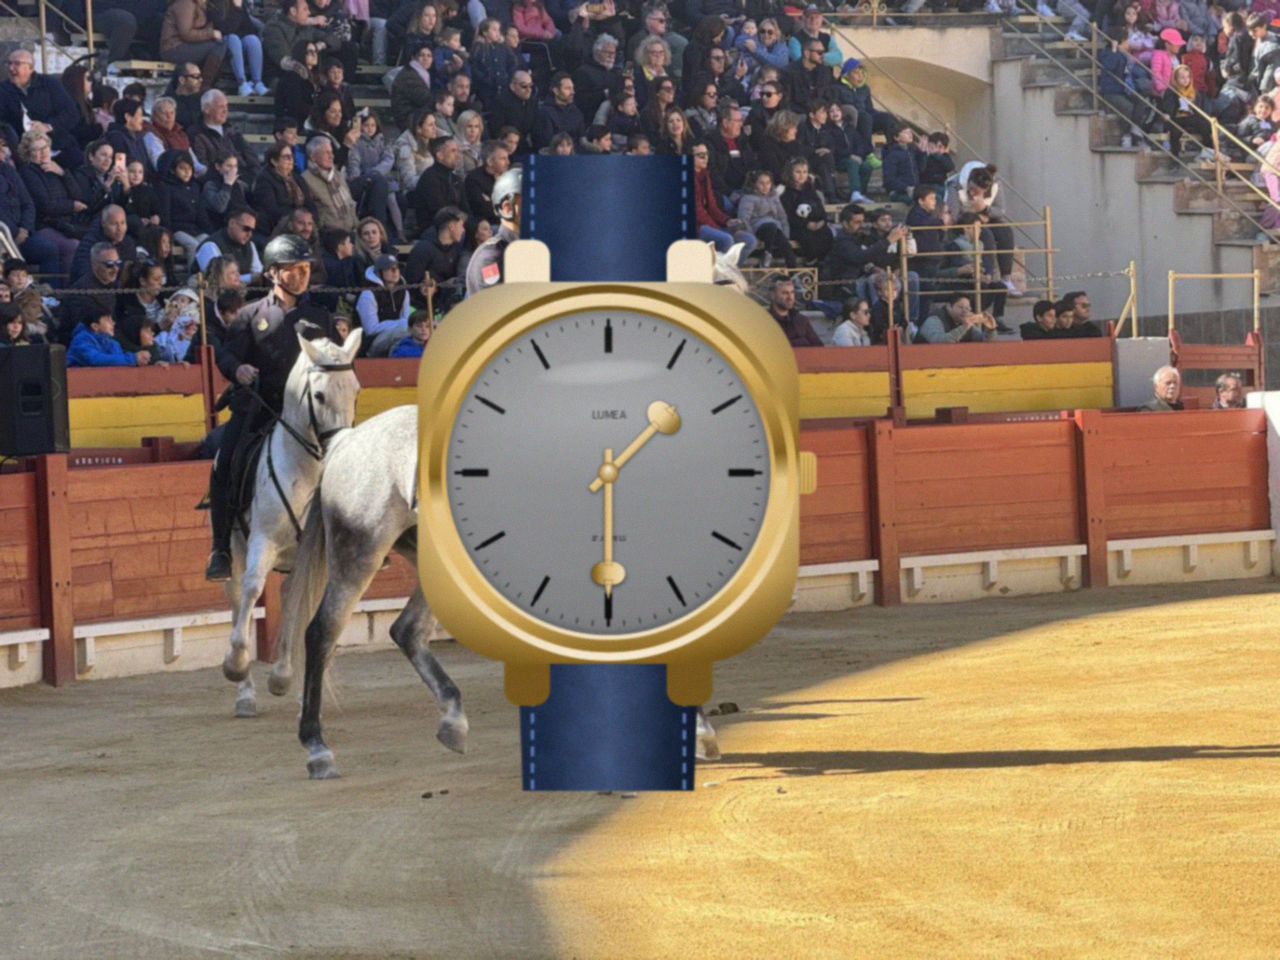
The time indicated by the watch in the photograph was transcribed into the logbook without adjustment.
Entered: 1:30
